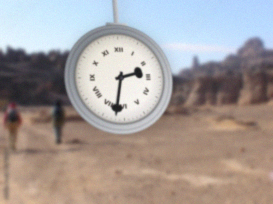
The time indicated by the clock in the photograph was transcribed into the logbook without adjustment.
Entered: 2:32
